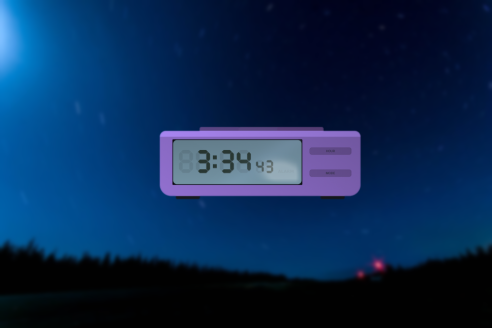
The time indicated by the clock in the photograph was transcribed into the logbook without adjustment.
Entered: 3:34:43
